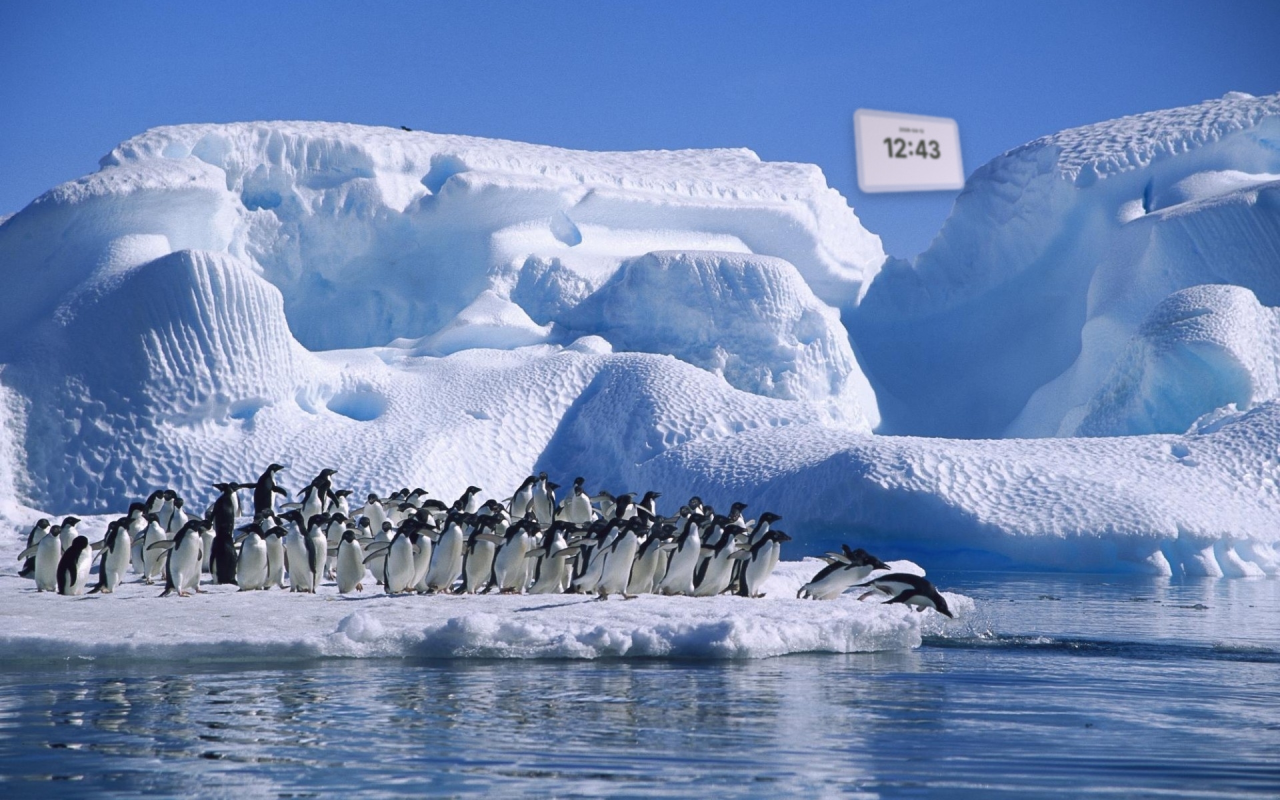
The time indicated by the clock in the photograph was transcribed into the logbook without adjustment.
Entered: 12:43
